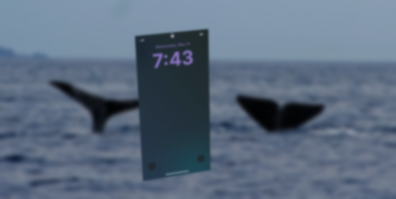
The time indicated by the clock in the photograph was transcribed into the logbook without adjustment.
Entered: 7:43
